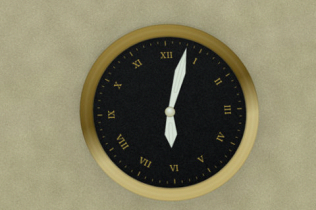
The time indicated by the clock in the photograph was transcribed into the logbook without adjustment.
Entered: 6:03
